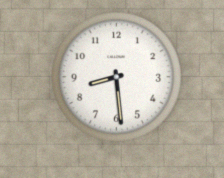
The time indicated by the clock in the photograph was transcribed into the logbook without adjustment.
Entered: 8:29
